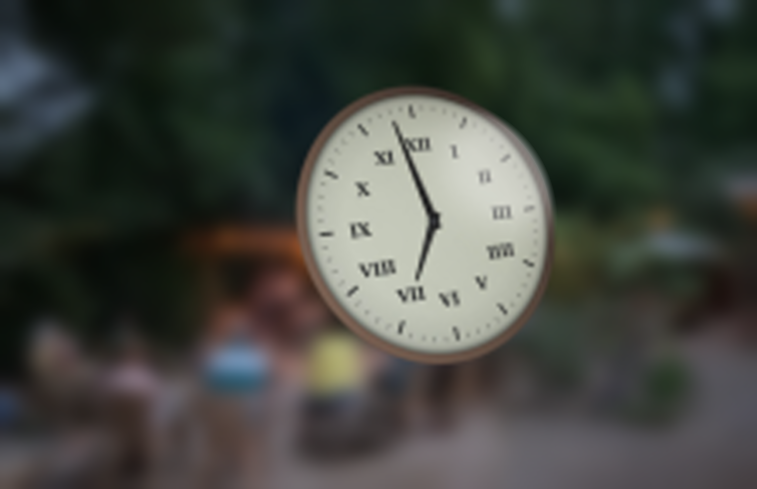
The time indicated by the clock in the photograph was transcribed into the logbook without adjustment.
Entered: 6:58
